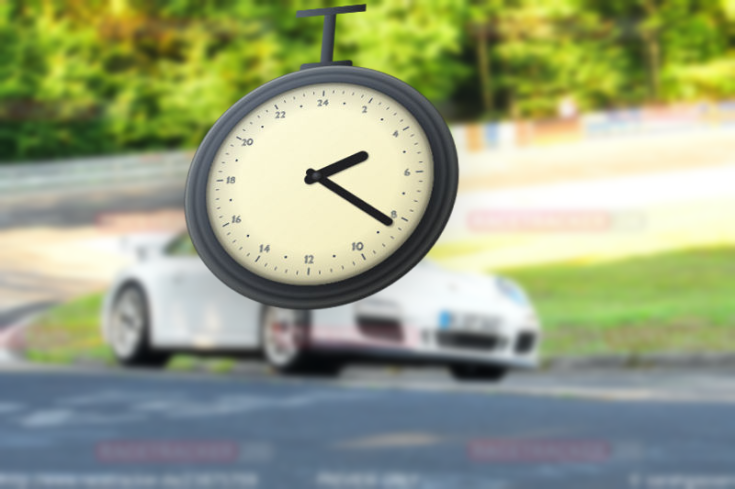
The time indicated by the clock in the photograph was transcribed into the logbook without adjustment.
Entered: 4:21
